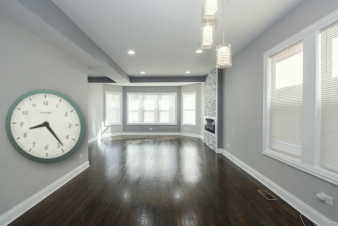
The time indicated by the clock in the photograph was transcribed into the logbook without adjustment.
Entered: 8:24
